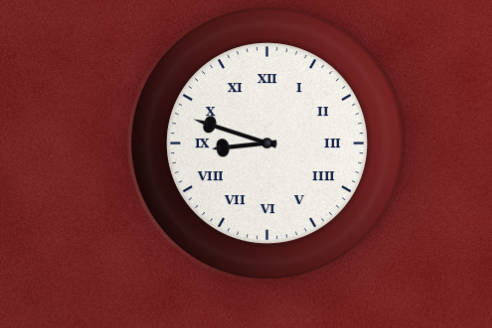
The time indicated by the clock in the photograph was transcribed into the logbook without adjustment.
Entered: 8:48
